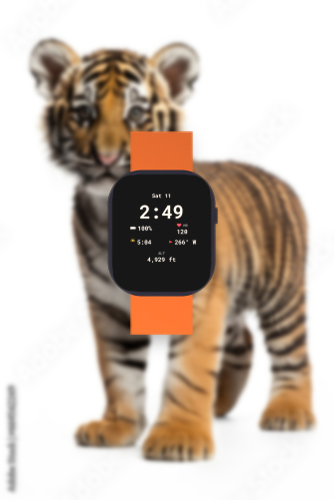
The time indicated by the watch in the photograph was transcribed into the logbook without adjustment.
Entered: 2:49
